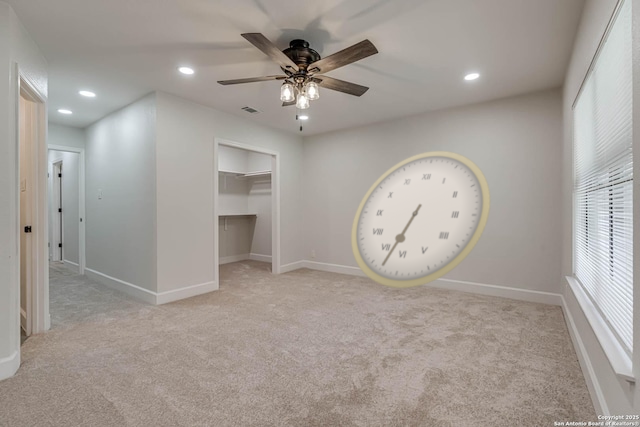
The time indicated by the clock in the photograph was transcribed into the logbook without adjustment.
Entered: 6:33
